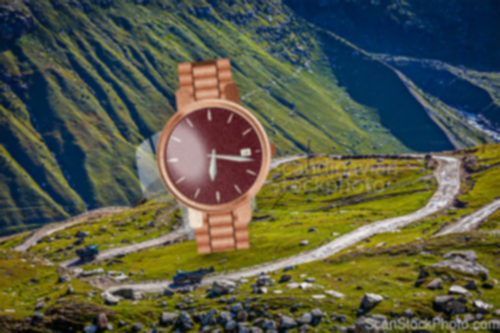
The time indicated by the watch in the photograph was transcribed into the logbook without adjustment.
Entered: 6:17
